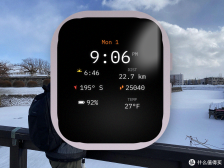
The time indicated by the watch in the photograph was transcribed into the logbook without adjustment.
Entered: 9:06
